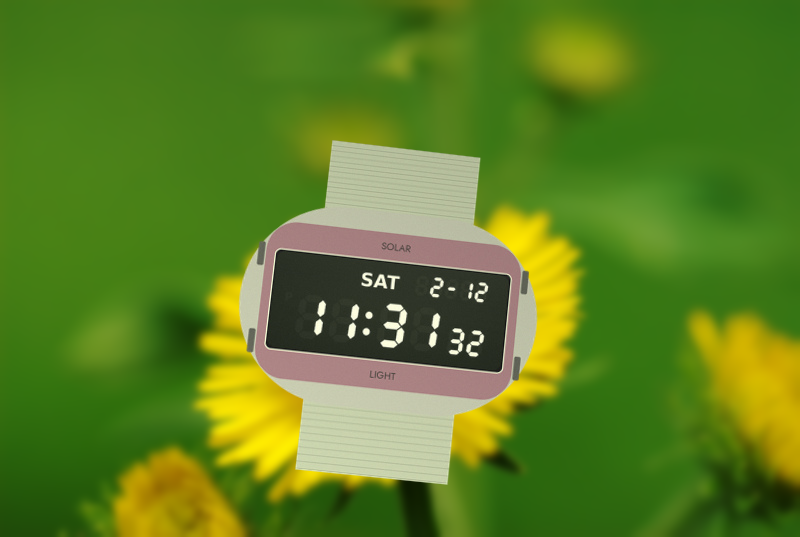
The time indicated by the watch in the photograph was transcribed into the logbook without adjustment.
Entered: 11:31:32
